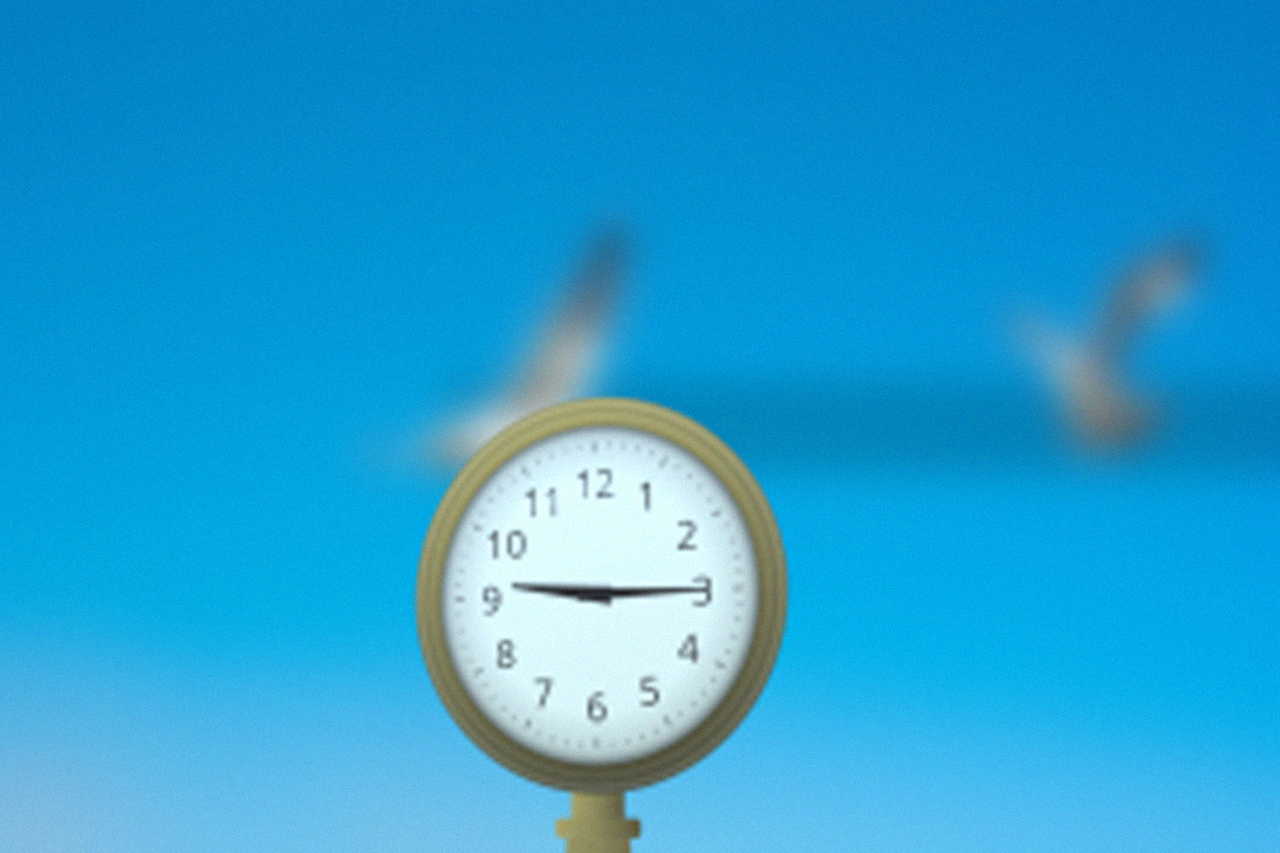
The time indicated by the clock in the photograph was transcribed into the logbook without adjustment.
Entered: 9:15
